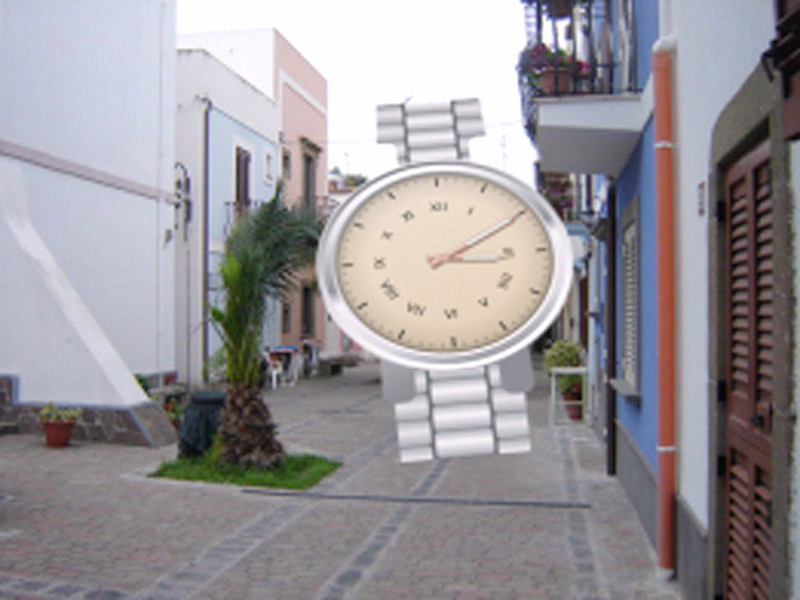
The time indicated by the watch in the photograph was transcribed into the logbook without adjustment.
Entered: 3:10
